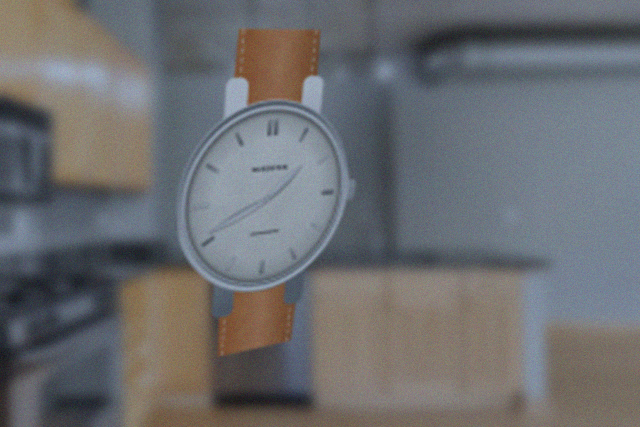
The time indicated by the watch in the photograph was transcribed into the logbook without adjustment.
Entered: 1:41
